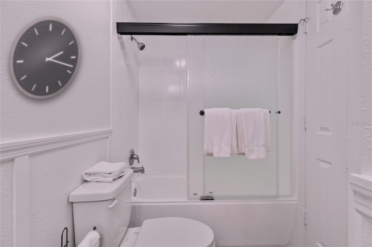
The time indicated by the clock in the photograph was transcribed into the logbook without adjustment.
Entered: 2:18
